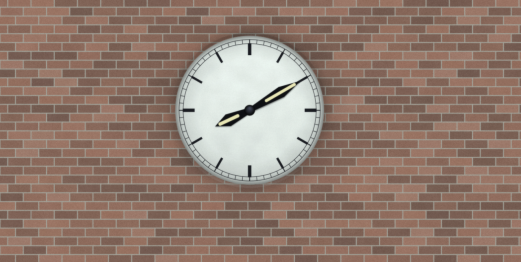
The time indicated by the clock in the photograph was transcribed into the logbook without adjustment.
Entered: 8:10
